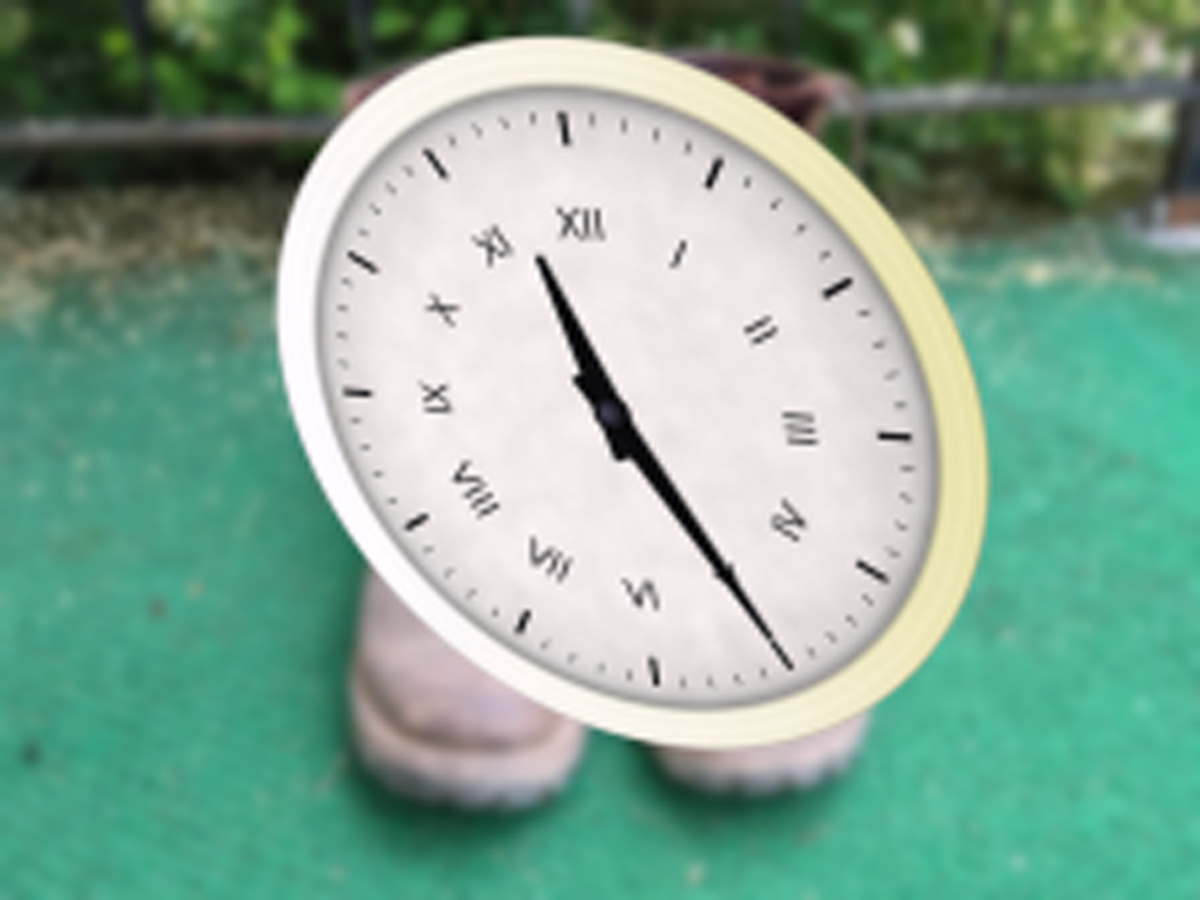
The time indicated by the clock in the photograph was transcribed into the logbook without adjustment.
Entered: 11:25
